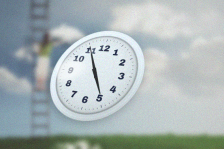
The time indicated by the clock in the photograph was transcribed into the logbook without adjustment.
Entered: 4:55
